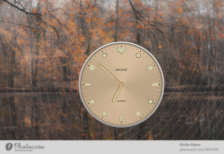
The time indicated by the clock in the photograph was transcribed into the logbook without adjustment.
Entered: 6:52
